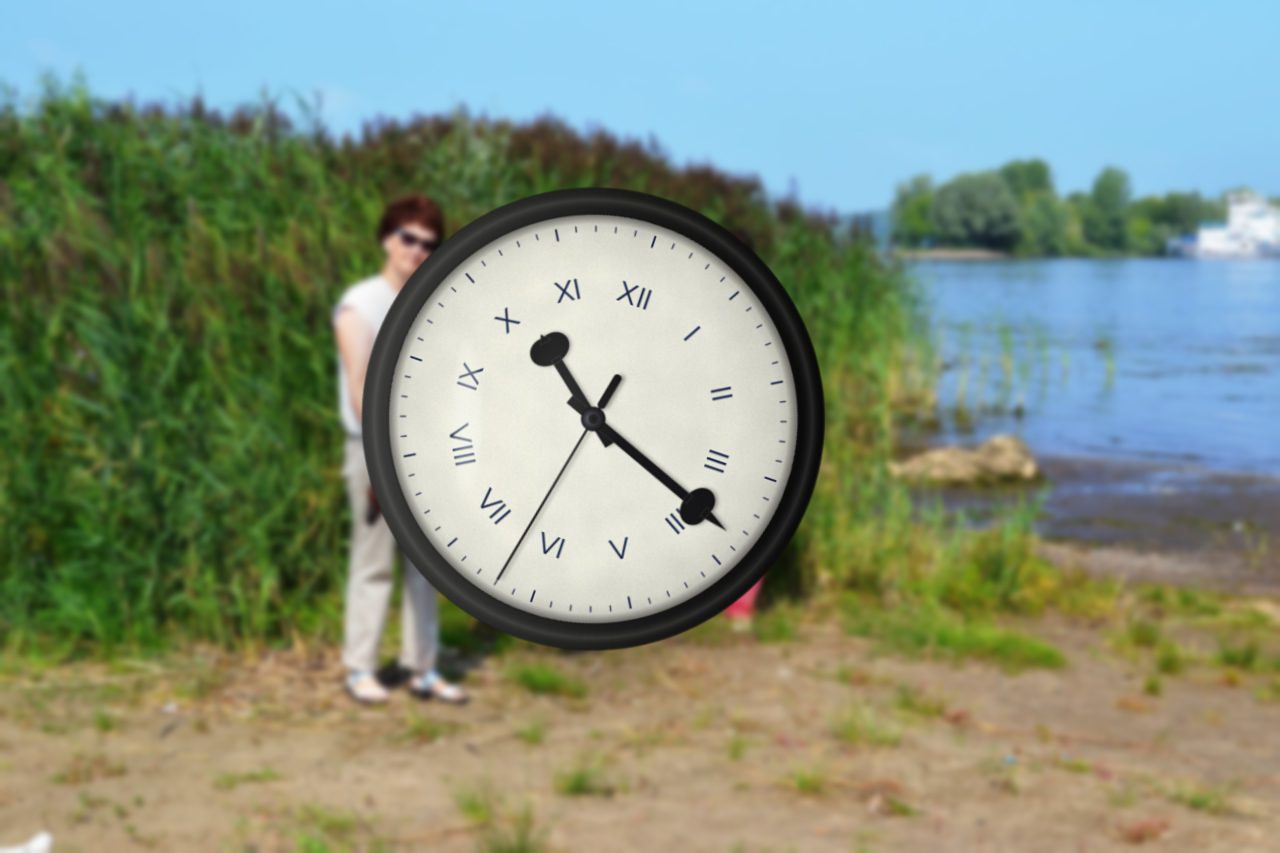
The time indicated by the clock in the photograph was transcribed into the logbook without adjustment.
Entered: 10:18:32
